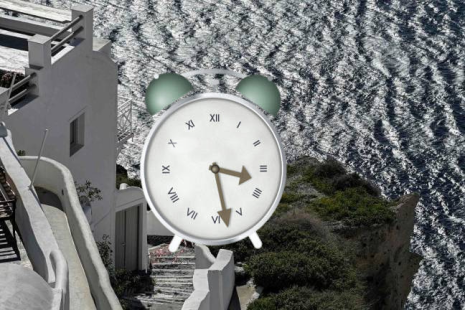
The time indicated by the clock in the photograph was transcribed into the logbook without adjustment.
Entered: 3:28
